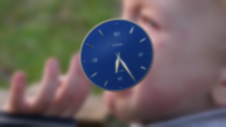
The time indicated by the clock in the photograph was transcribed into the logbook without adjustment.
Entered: 6:25
